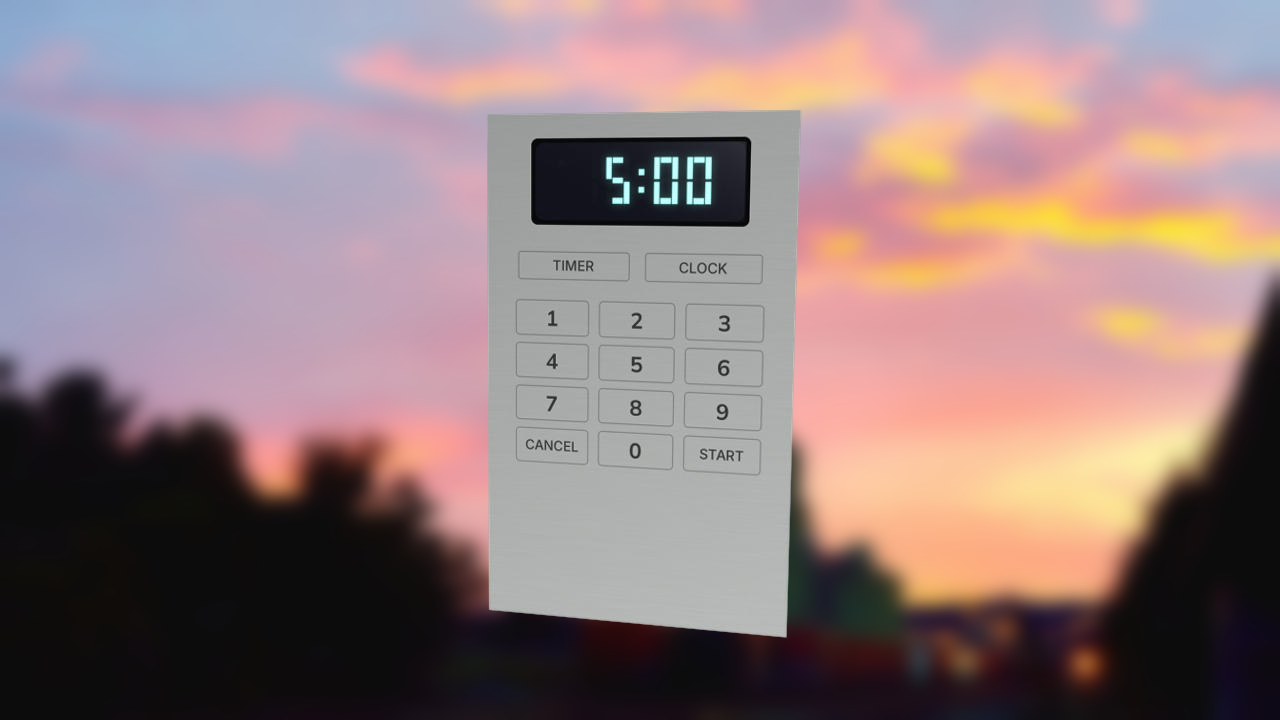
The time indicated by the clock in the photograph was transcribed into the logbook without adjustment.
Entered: 5:00
